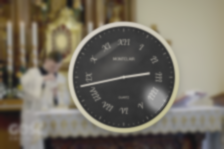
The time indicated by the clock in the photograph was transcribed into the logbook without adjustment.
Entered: 2:43
